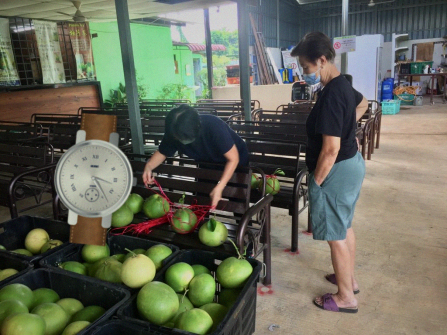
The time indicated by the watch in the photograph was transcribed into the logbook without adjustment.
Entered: 3:24
